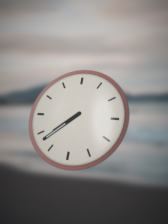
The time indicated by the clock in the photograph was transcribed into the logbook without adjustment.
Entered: 7:38
